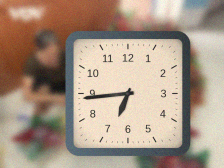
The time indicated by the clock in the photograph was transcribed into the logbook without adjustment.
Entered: 6:44
